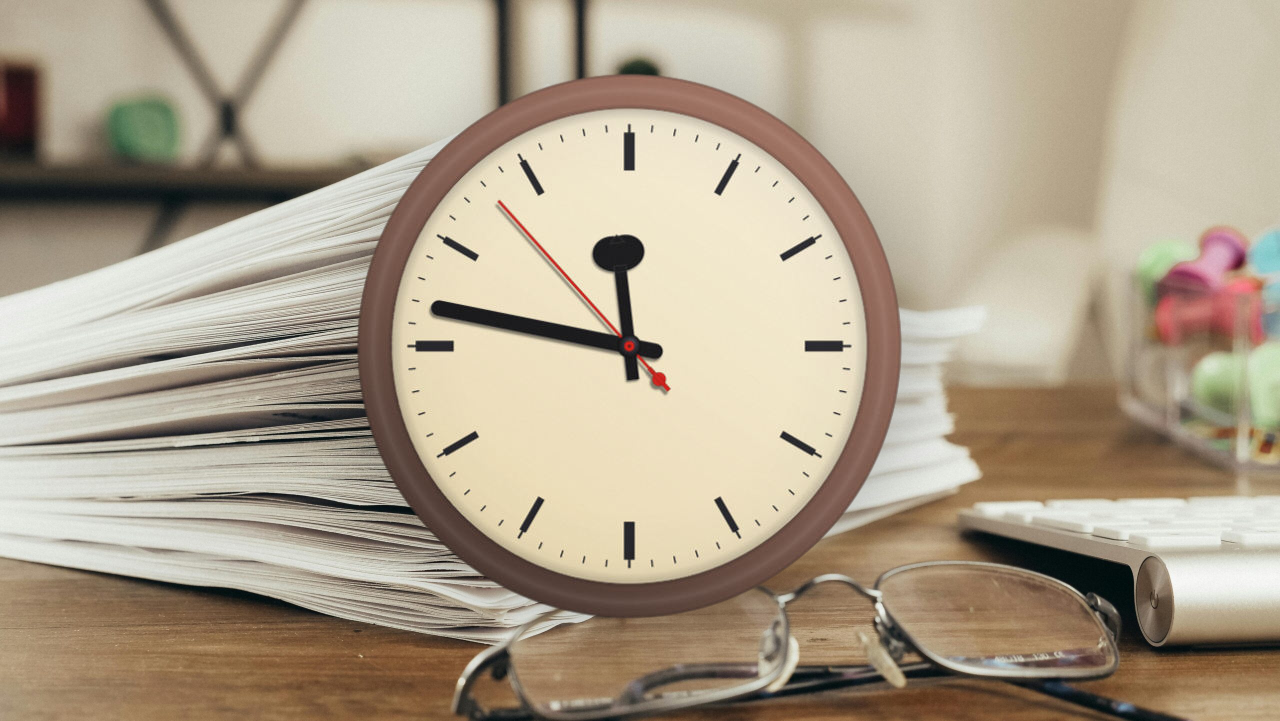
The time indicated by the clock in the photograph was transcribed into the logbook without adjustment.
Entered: 11:46:53
